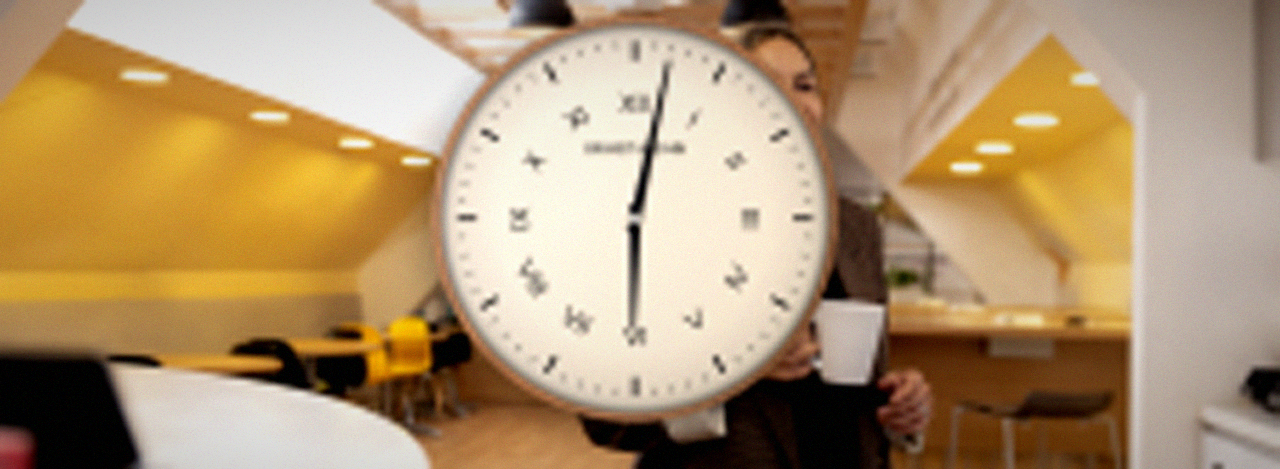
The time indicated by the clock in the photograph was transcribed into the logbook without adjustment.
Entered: 6:02
